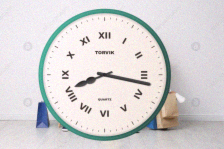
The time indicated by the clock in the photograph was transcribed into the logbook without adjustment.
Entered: 8:17
